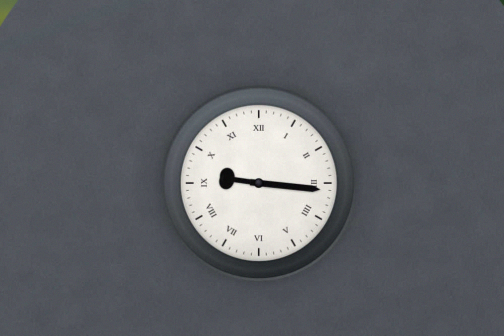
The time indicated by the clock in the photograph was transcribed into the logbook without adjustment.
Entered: 9:16
